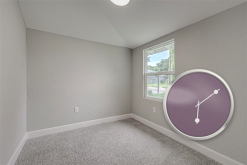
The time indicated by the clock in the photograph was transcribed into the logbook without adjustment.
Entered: 6:09
